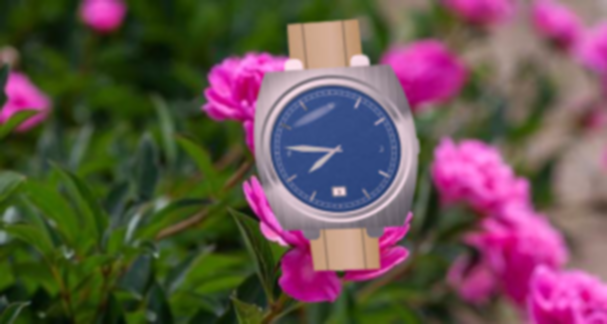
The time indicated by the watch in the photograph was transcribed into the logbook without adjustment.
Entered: 7:46
